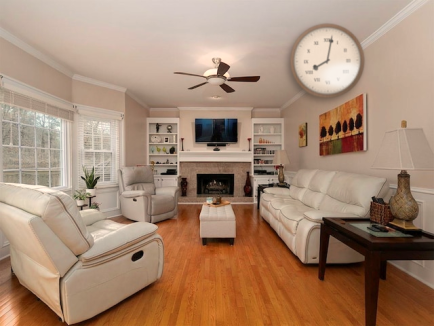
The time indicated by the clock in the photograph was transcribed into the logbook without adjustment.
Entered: 8:02
